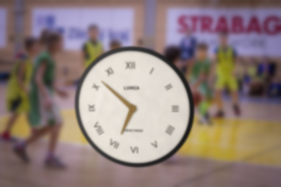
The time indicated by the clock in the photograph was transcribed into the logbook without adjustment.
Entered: 6:52
